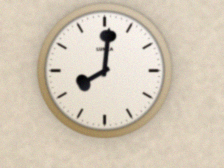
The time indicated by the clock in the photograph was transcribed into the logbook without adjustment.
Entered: 8:01
